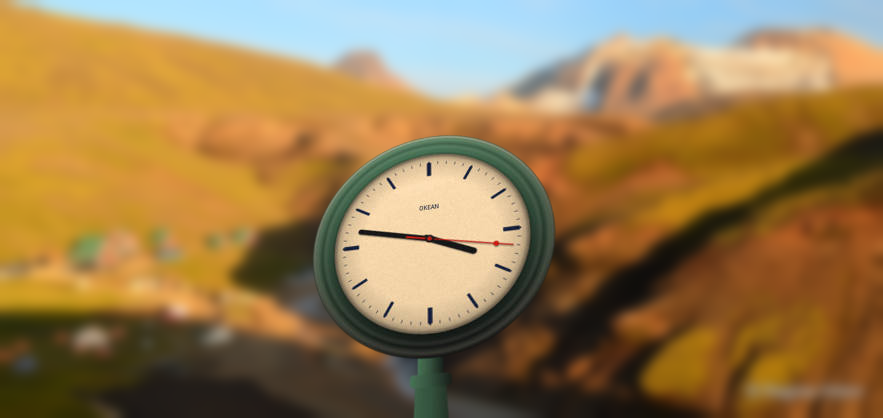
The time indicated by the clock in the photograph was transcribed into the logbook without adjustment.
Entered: 3:47:17
